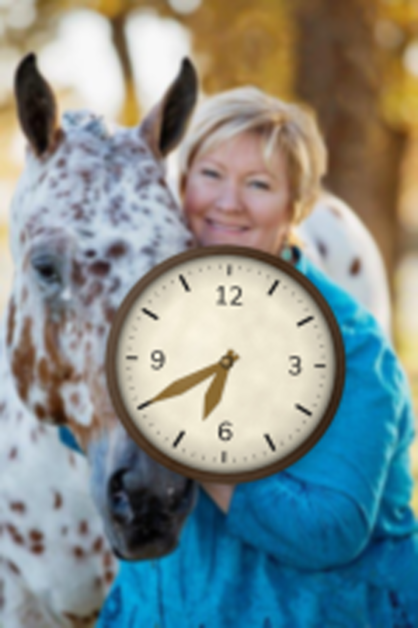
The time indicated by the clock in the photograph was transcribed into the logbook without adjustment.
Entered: 6:40
